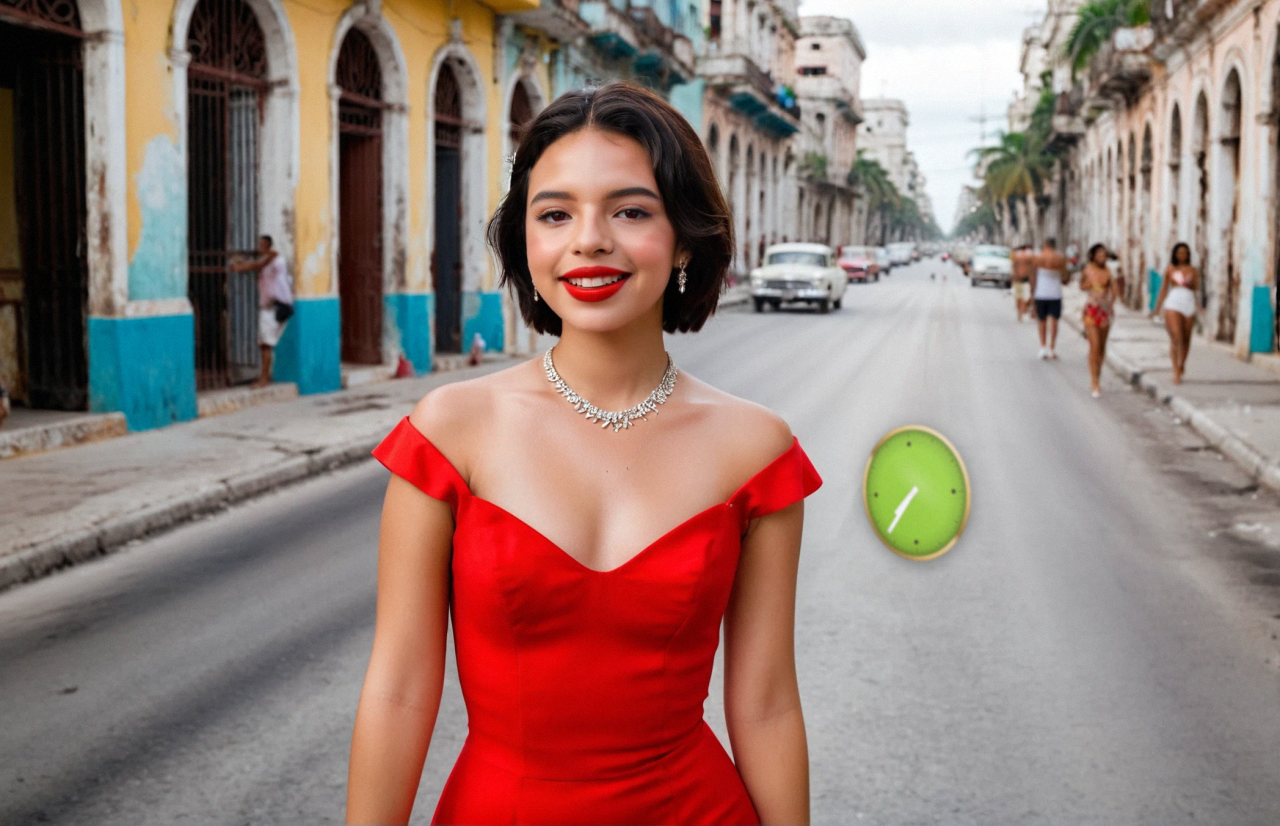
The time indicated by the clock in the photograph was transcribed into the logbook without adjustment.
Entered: 7:37
